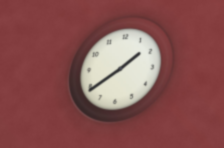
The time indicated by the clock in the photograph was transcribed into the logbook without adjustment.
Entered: 1:39
